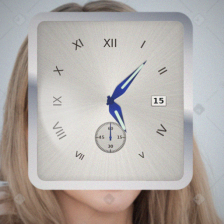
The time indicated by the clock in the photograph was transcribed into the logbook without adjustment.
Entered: 5:07
